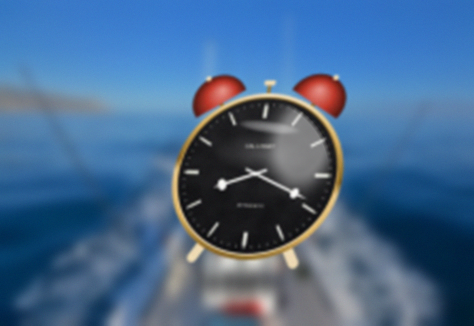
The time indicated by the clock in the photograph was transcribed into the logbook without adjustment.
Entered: 8:19
